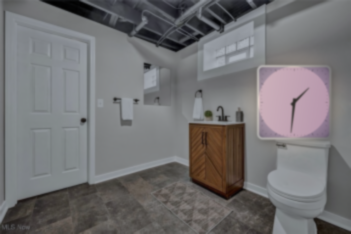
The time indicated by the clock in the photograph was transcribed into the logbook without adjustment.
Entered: 1:31
